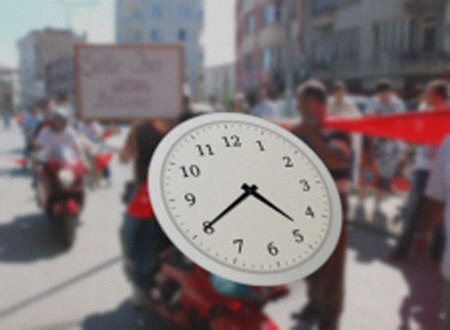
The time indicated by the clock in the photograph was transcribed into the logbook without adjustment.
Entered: 4:40
